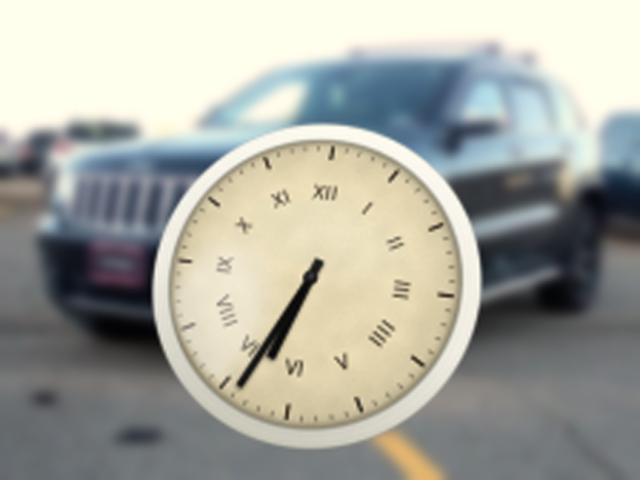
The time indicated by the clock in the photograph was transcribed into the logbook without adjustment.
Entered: 6:34
